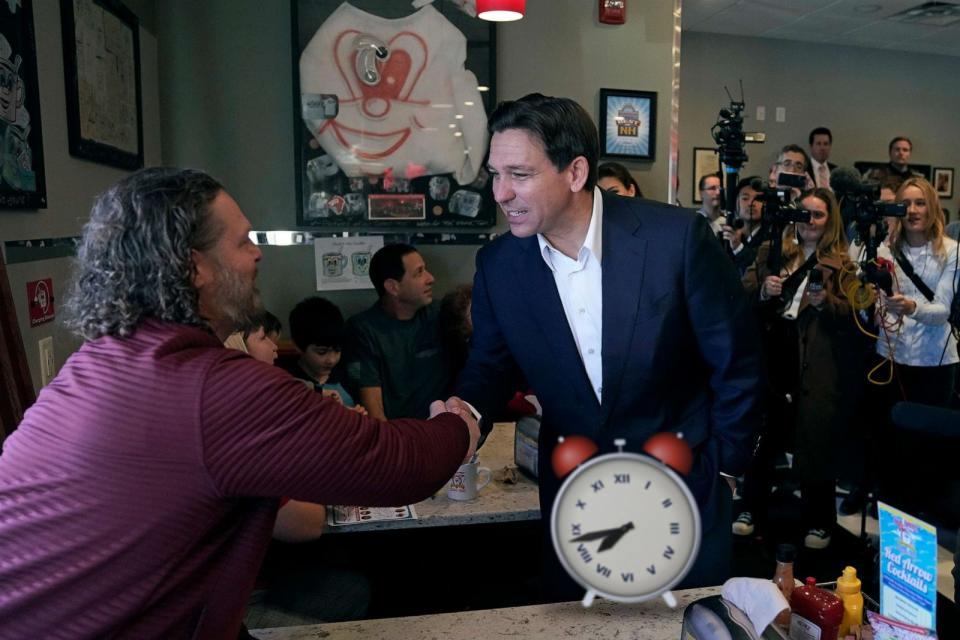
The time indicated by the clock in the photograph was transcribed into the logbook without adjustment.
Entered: 7:43
